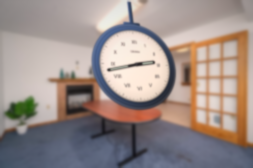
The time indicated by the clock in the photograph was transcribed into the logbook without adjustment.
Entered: 2:43
